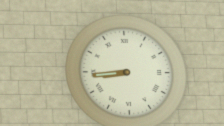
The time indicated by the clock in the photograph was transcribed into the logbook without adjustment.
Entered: 8:44
